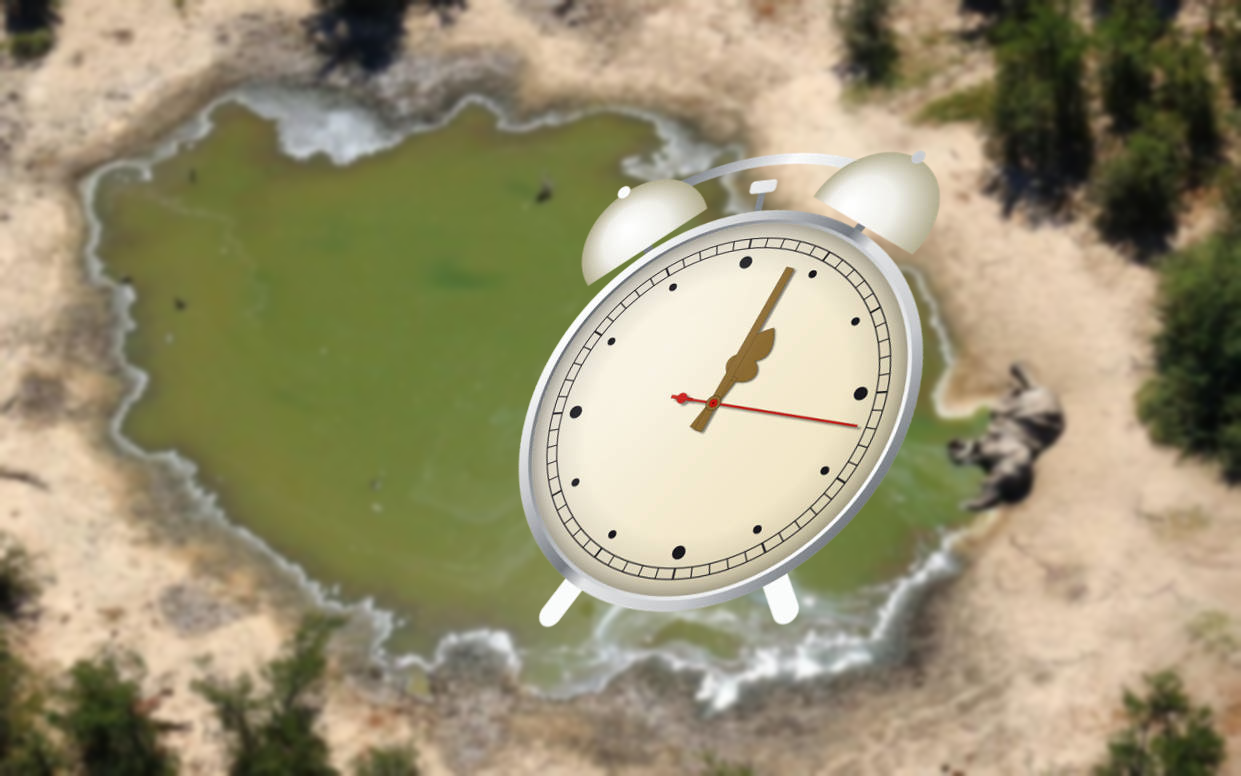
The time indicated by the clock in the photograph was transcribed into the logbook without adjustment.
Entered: 1:03:17
